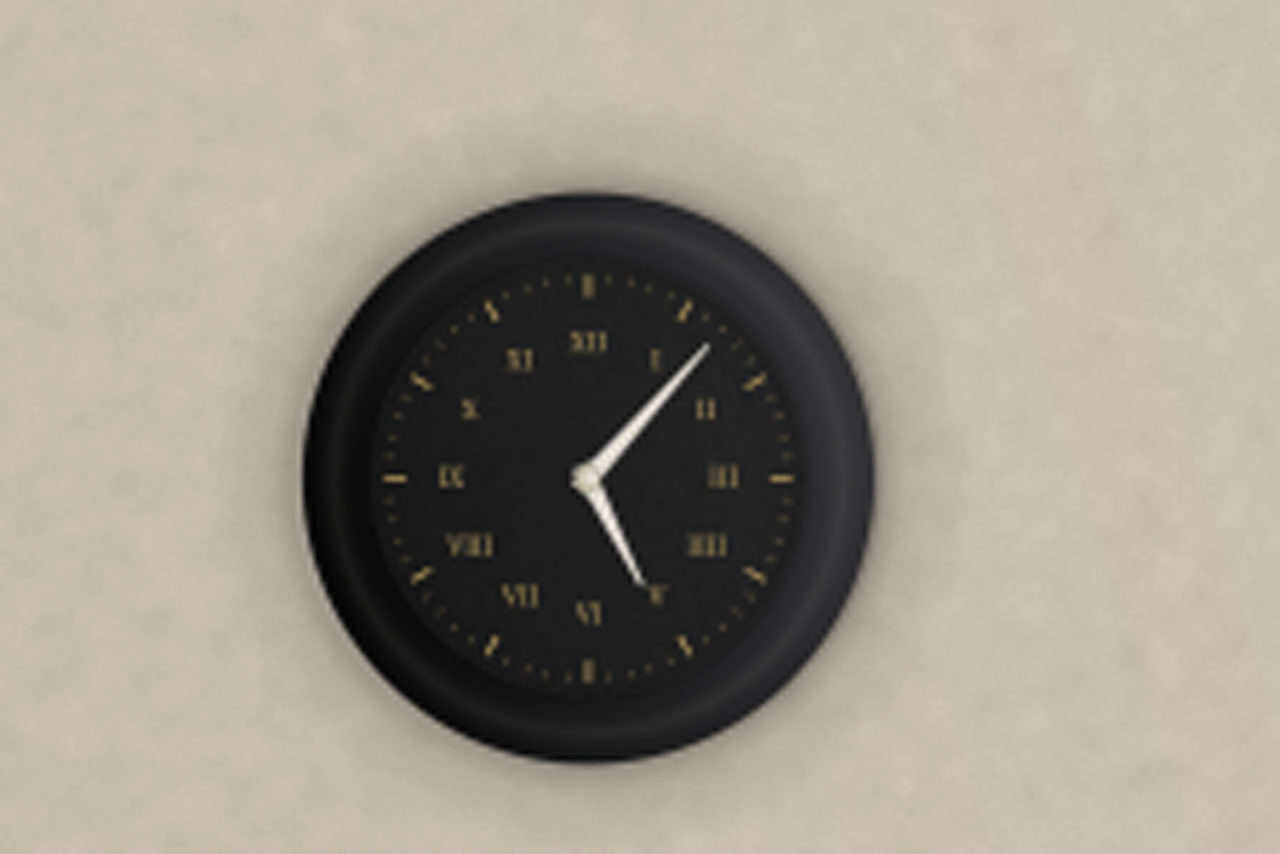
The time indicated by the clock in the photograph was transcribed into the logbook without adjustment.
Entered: 5:07
